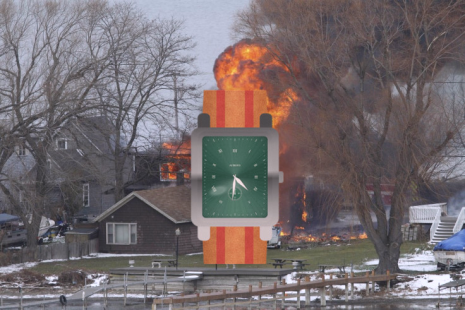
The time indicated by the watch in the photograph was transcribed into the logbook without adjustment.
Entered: 4:31
